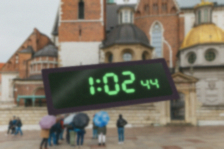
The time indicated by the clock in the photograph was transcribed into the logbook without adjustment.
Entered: 1:02:44
